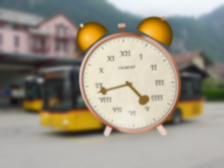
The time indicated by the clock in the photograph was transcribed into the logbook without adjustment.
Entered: 4:43
